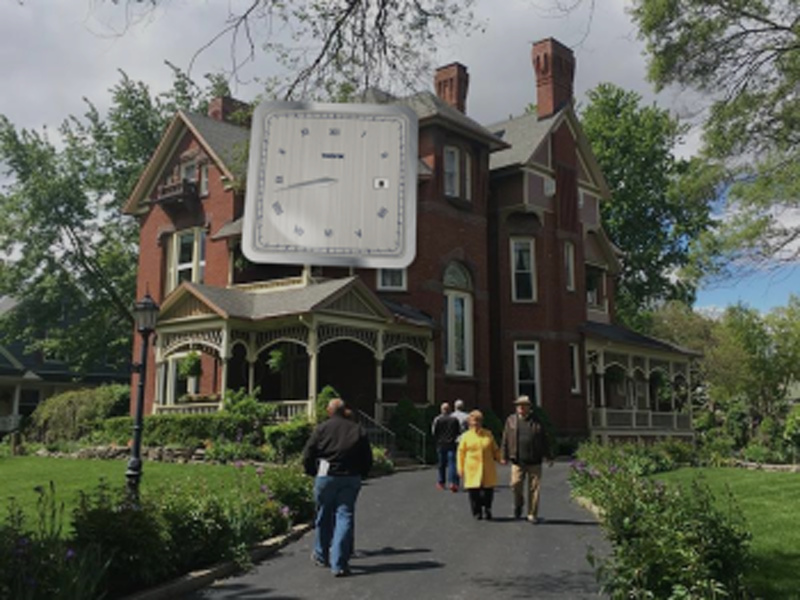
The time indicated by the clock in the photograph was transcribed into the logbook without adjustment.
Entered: 8:43
